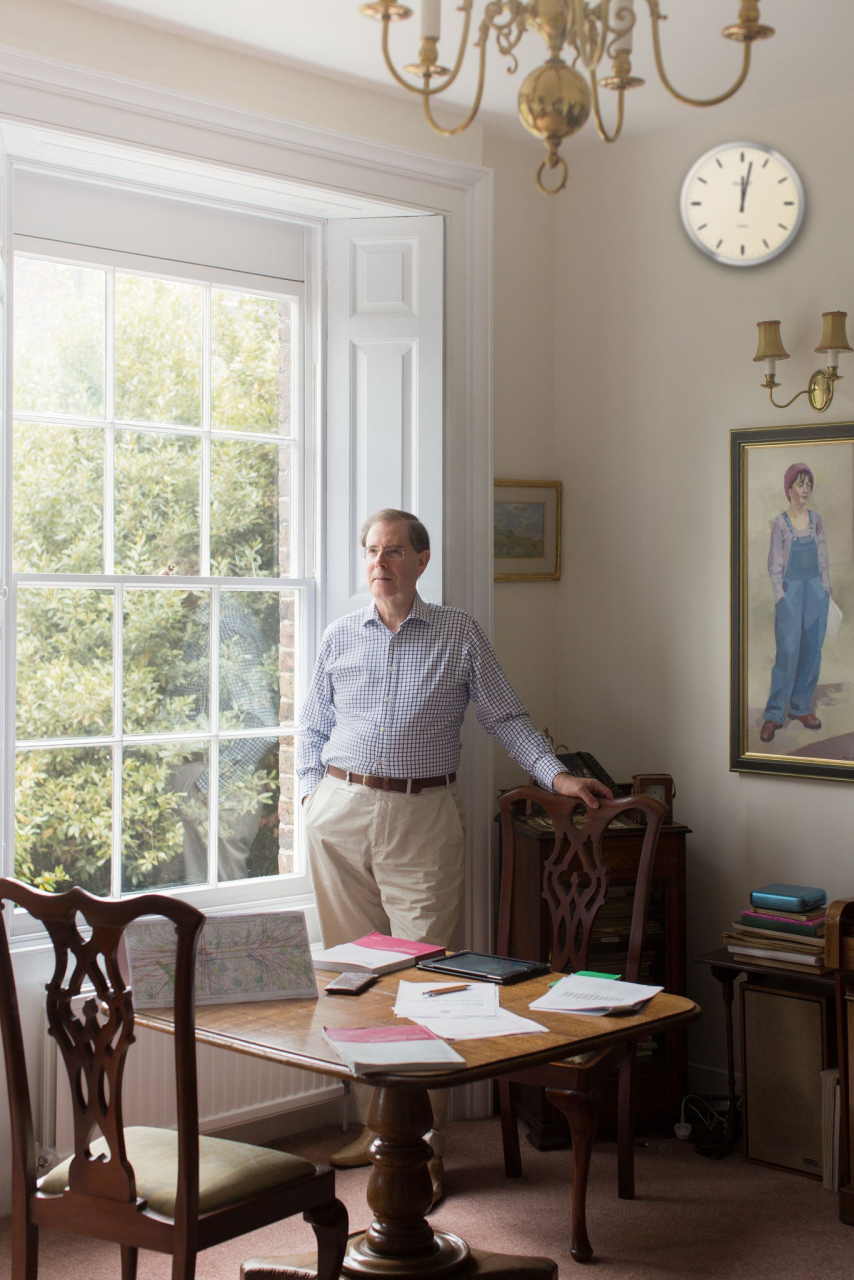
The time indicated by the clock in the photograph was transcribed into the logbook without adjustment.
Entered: 12:02
